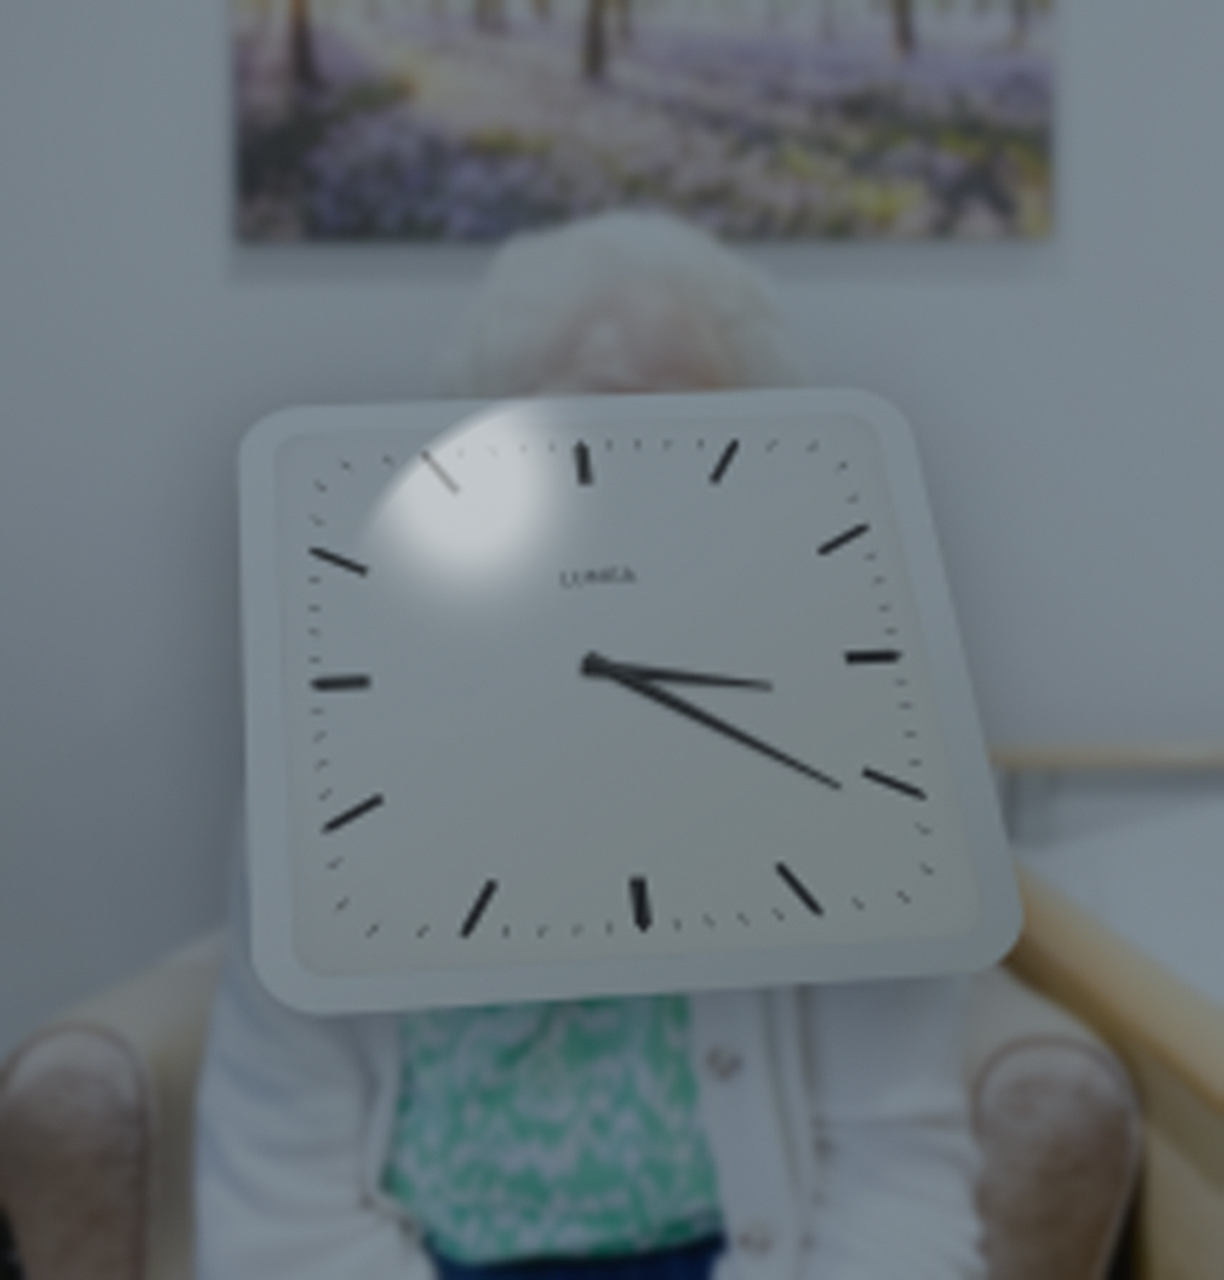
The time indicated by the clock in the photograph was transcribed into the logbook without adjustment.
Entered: 3:21
